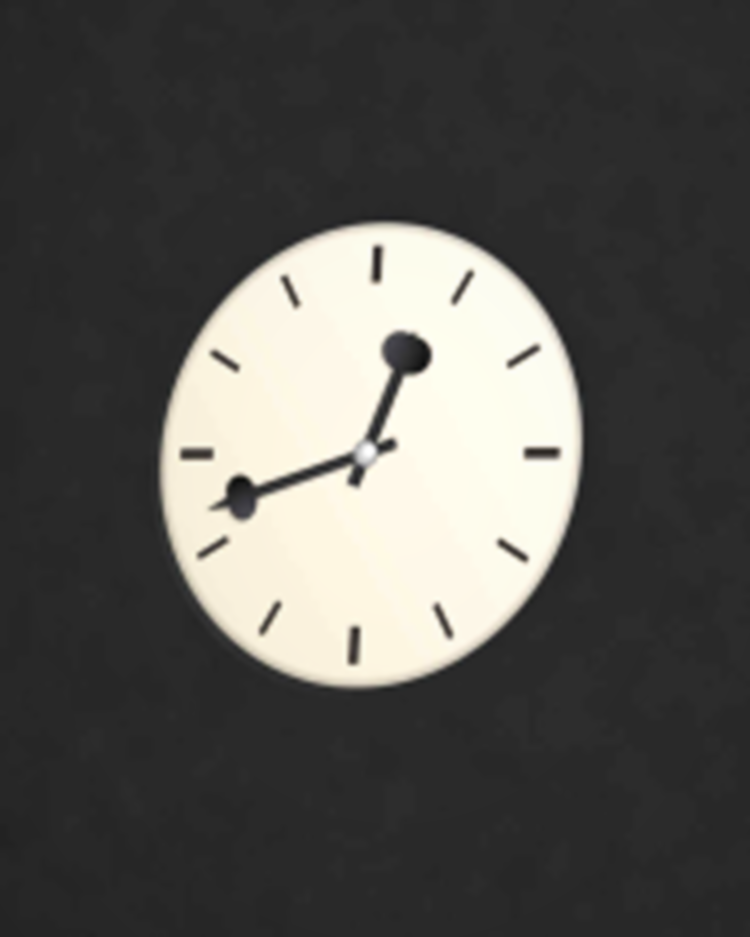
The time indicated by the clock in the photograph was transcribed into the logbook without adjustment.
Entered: 12:42
